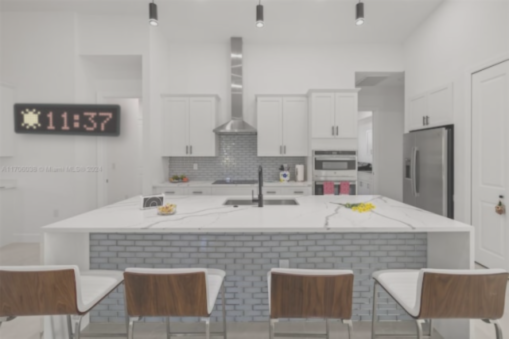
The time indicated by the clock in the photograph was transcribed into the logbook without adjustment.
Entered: 11:37
